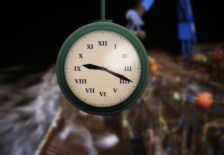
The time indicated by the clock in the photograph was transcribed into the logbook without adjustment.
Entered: 9:19
